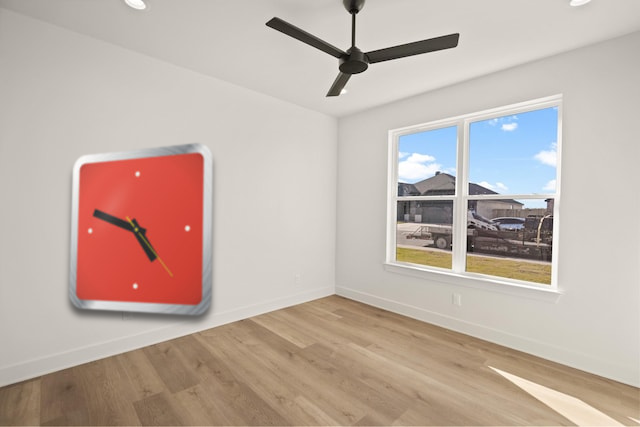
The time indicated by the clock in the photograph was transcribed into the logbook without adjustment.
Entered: 4:48:23
